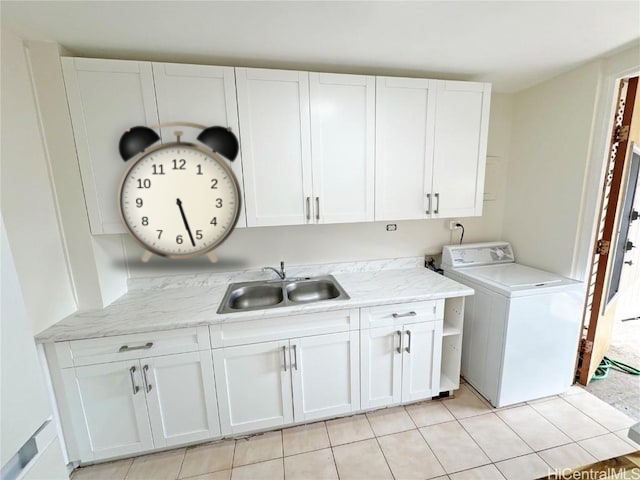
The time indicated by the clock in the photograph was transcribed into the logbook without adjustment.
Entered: 5:27
